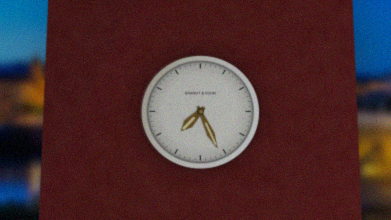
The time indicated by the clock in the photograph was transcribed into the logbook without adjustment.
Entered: 7:26
